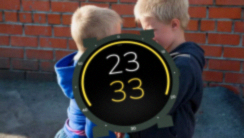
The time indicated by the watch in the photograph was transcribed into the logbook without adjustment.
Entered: 23:33
